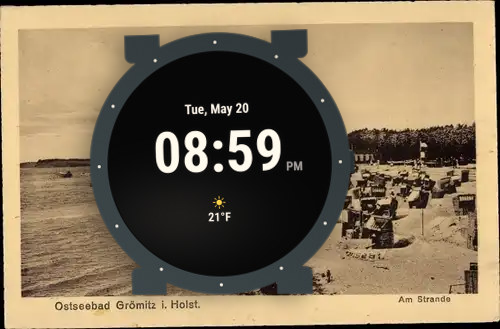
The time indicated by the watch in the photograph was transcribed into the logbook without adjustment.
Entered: 8:59
